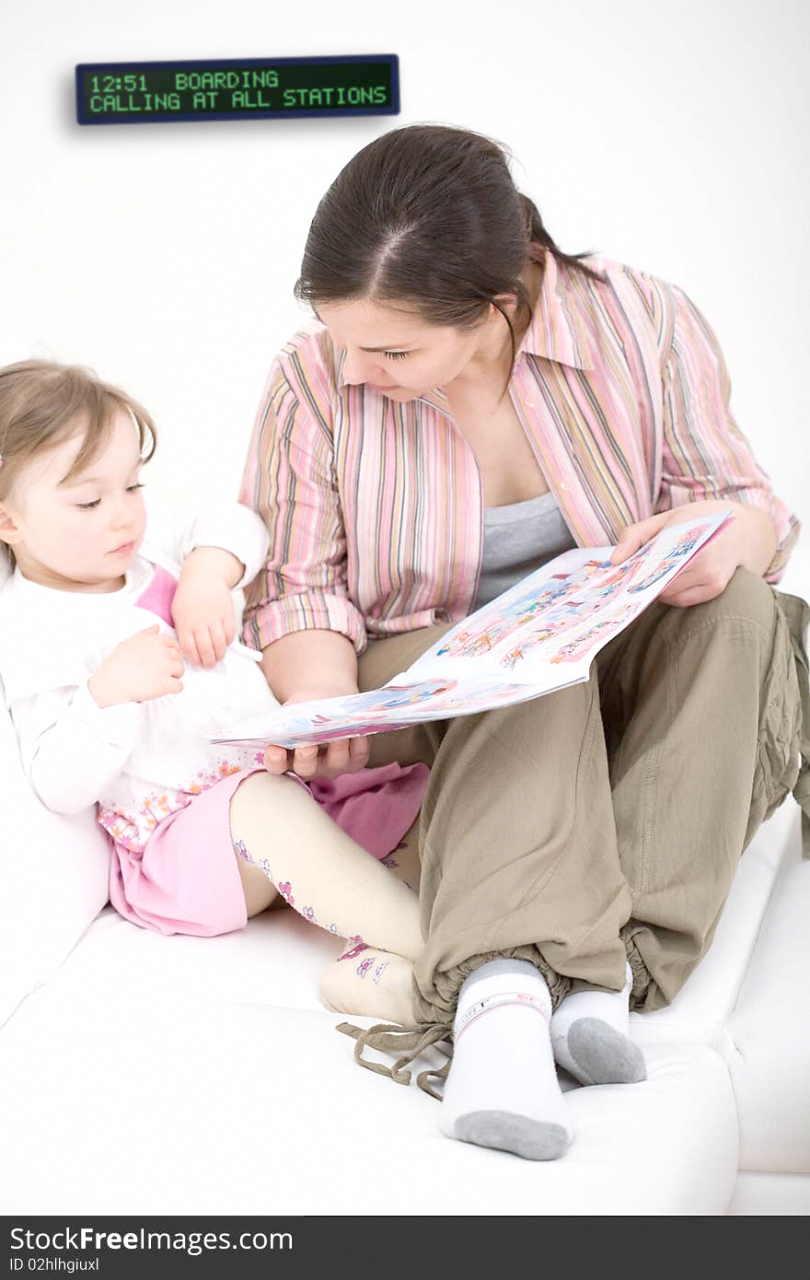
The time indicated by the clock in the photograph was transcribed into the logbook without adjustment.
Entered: 12:51
